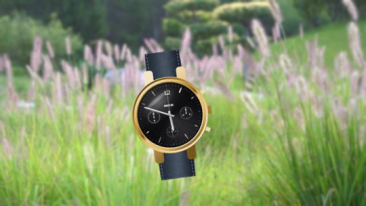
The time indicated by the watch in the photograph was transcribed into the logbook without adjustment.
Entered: 5:49
